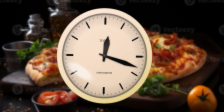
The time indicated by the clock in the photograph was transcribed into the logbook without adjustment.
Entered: 12:18
